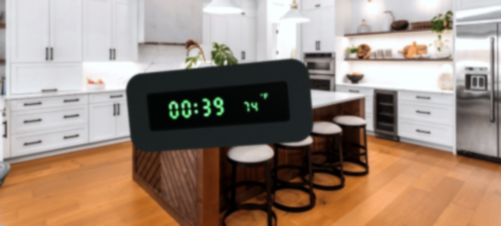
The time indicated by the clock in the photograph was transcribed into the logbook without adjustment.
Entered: 0:39
